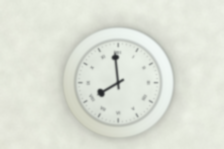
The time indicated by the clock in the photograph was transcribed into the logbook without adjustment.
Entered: 7:59
